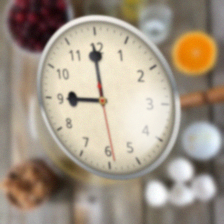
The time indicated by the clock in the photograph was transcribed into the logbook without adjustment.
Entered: 8:59:29
